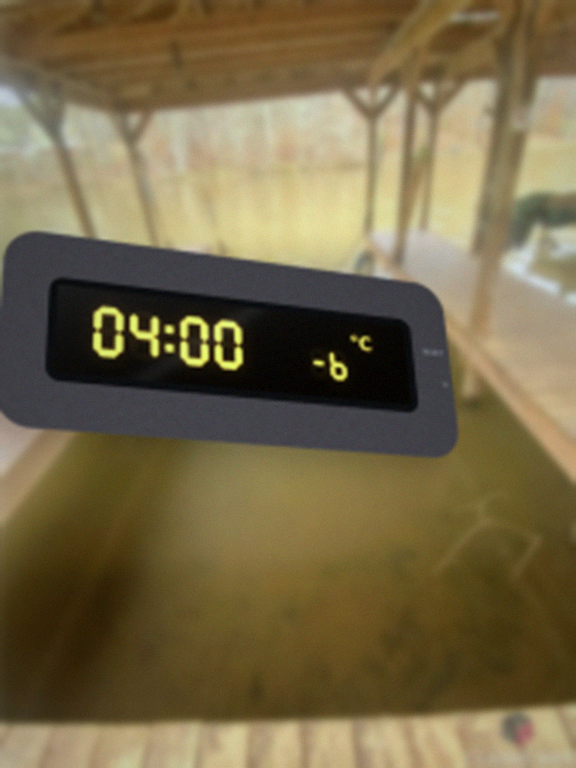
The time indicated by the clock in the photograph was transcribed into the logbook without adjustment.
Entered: 4:00
